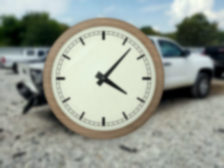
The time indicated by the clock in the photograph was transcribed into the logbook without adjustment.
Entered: 4:07
